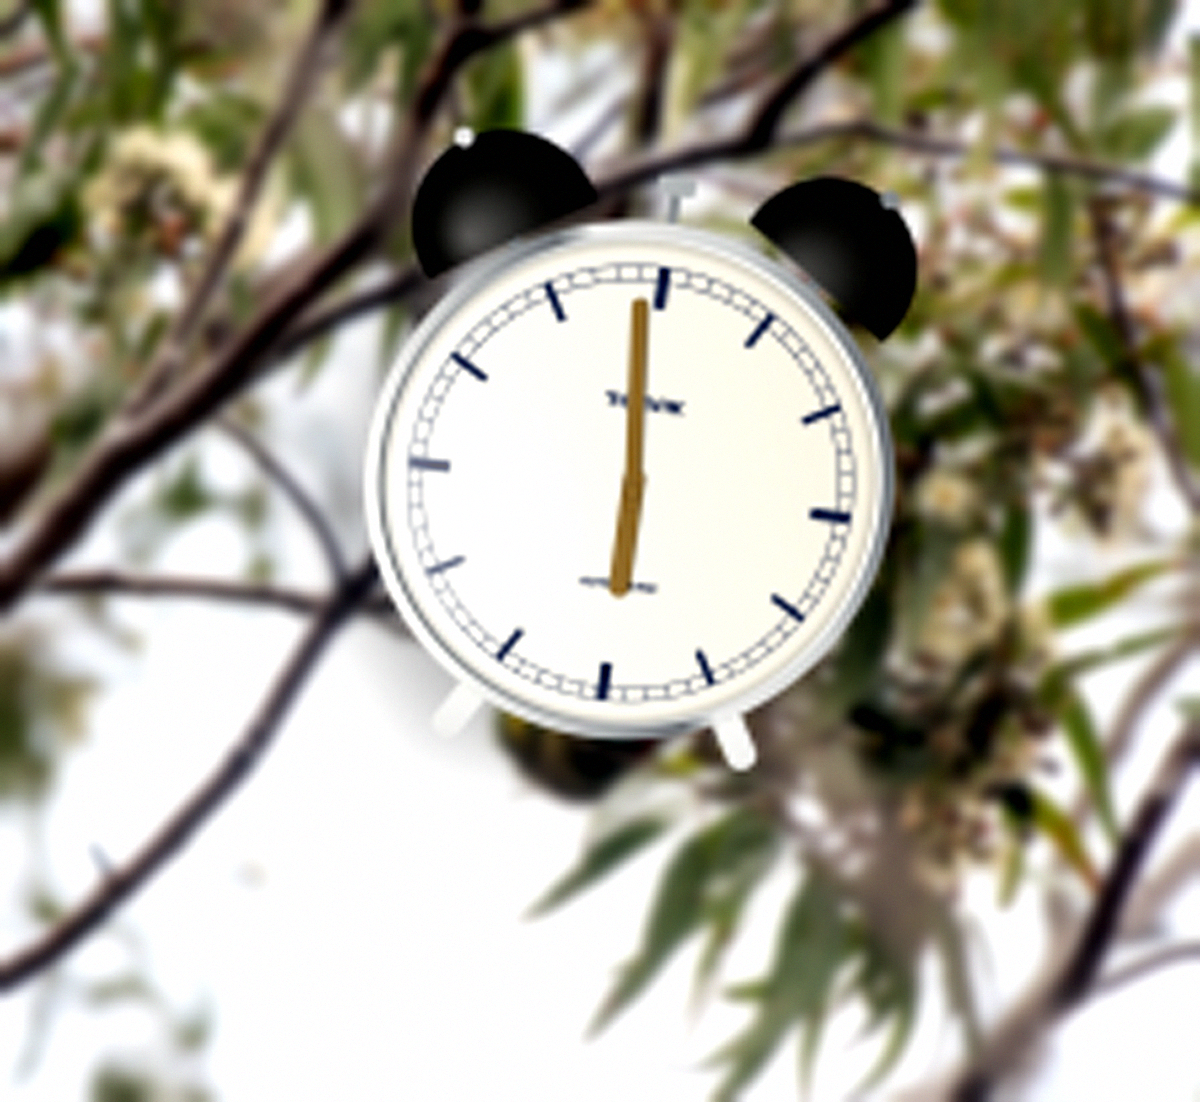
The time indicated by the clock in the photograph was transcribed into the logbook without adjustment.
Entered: 5:59
